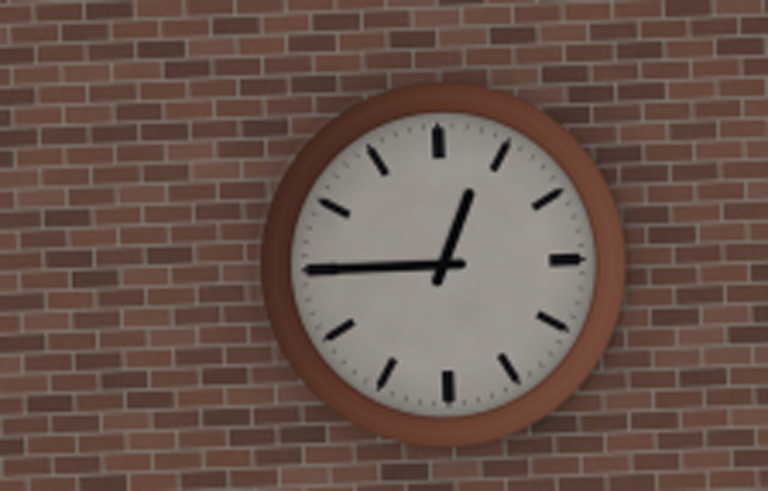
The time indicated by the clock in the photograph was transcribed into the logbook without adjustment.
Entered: 12:45
